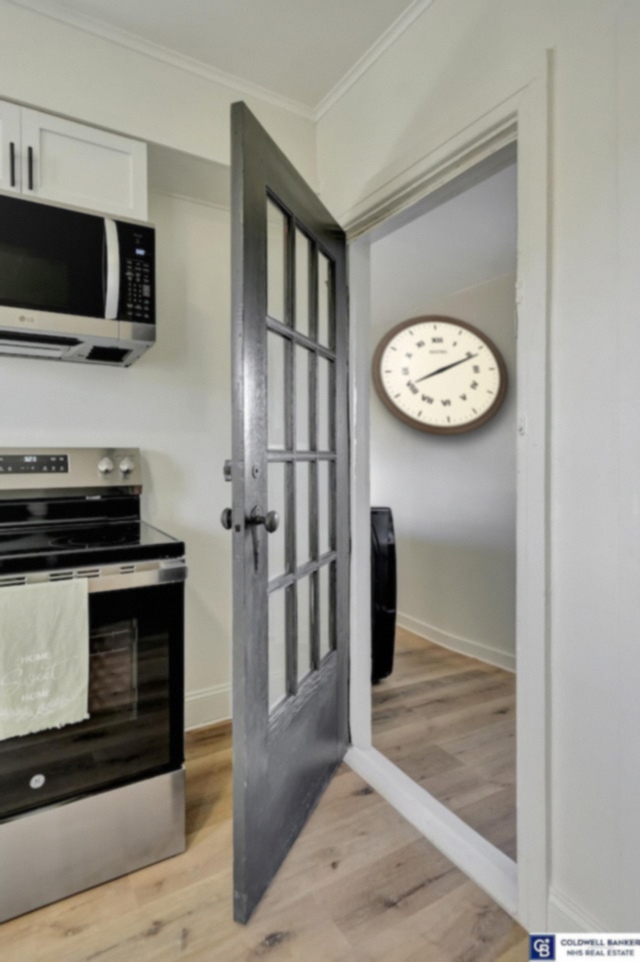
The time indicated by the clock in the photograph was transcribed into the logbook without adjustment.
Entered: 8:11
